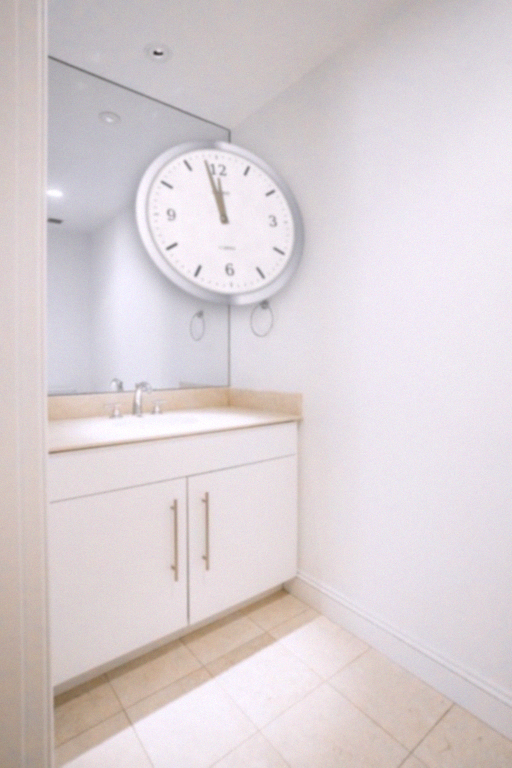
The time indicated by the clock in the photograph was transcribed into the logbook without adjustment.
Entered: 11:58
